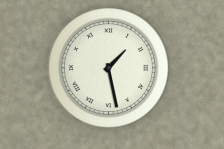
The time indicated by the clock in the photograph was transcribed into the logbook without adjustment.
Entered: 1:28
